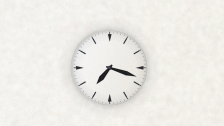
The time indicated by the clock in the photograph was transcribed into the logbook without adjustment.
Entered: 7:18
